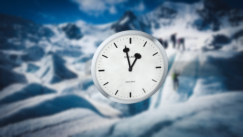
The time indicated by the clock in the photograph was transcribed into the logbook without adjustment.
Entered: 12:58
